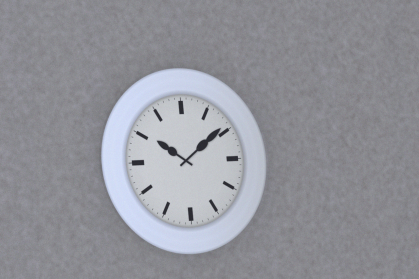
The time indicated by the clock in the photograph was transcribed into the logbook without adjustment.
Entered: 10:09
